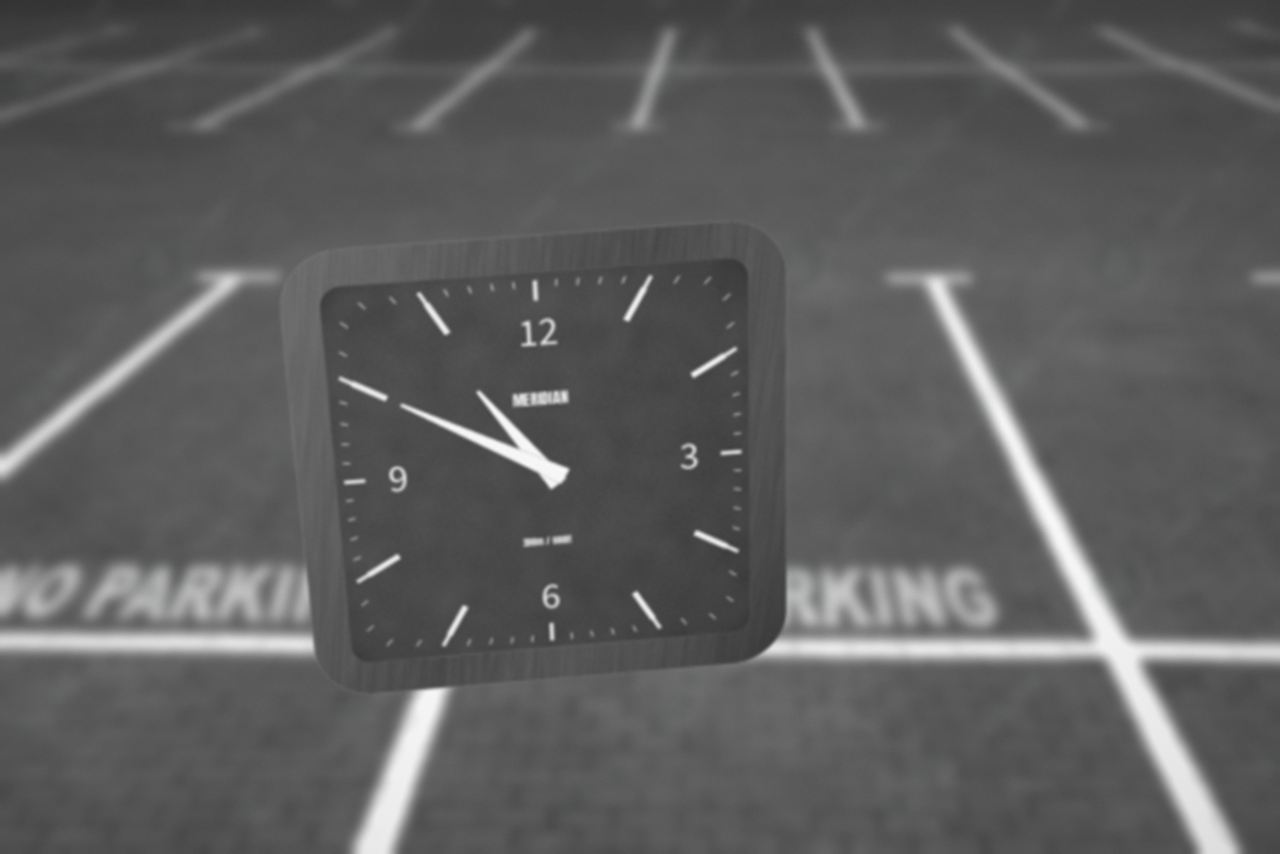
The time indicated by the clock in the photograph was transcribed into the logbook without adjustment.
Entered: 10:50
